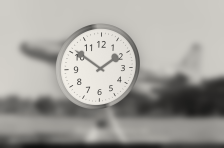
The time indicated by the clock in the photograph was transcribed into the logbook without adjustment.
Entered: 1:51
